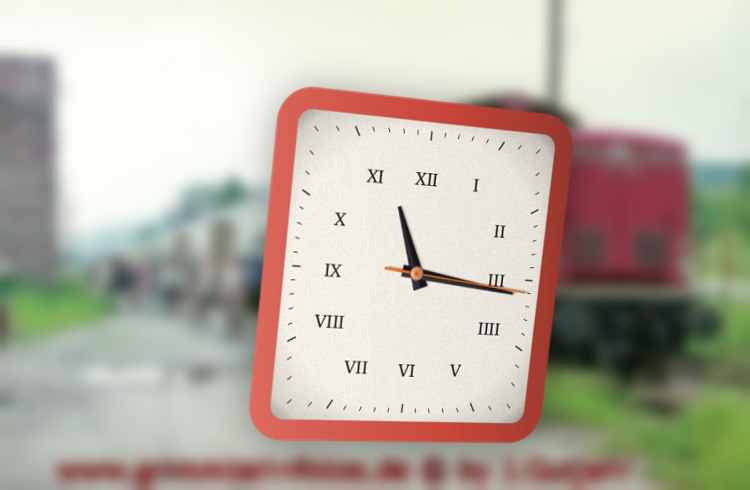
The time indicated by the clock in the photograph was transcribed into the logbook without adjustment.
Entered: 11:16:16
